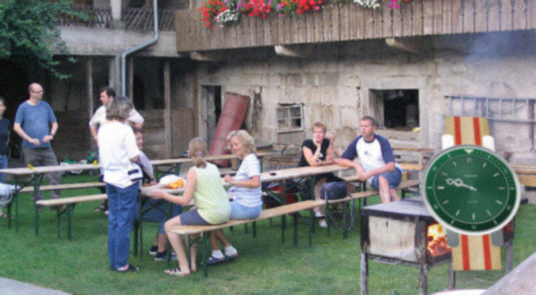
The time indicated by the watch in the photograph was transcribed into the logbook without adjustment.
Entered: 9:48
